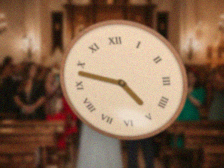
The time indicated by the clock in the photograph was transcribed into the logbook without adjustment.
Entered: 4:48
